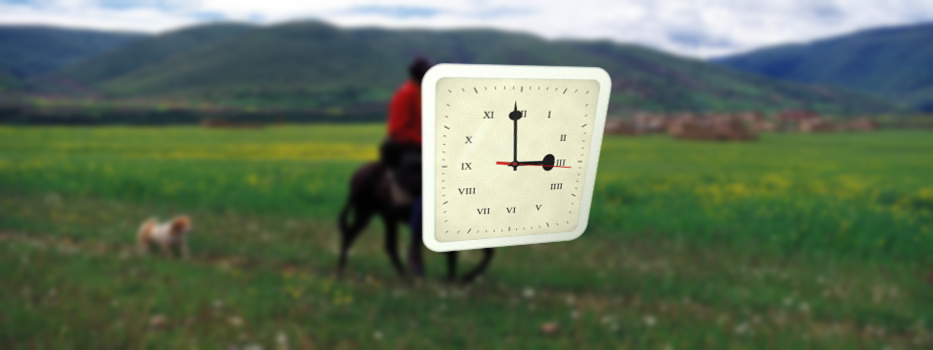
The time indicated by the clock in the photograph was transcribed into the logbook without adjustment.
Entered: 2:59:16
